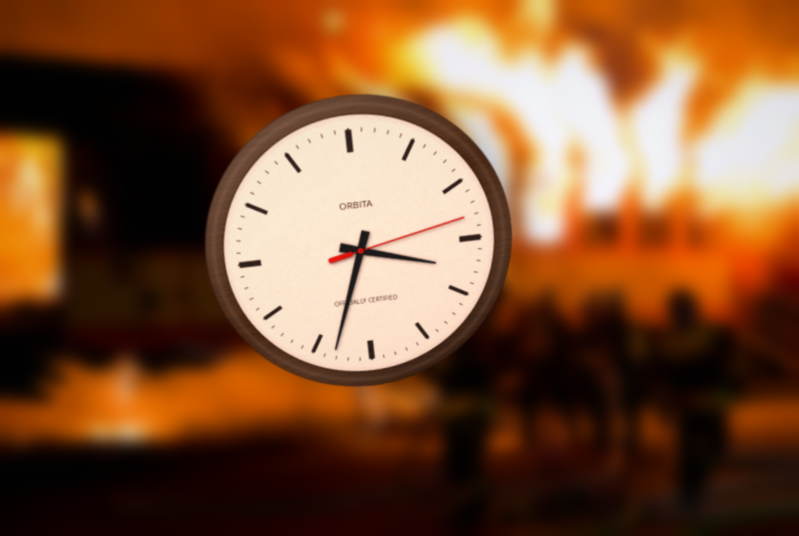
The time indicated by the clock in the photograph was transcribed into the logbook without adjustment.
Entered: 3:33:13
